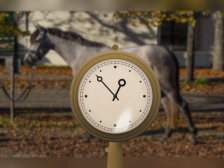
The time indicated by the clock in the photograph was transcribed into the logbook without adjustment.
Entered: 12:53
